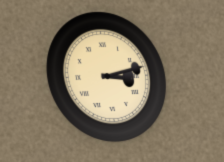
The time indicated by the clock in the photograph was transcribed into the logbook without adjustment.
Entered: 3:13
